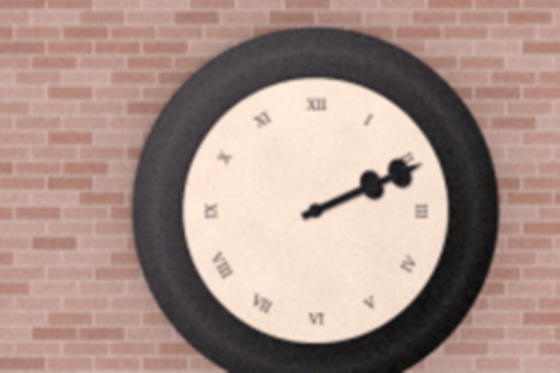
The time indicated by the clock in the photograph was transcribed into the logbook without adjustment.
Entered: 2:11
